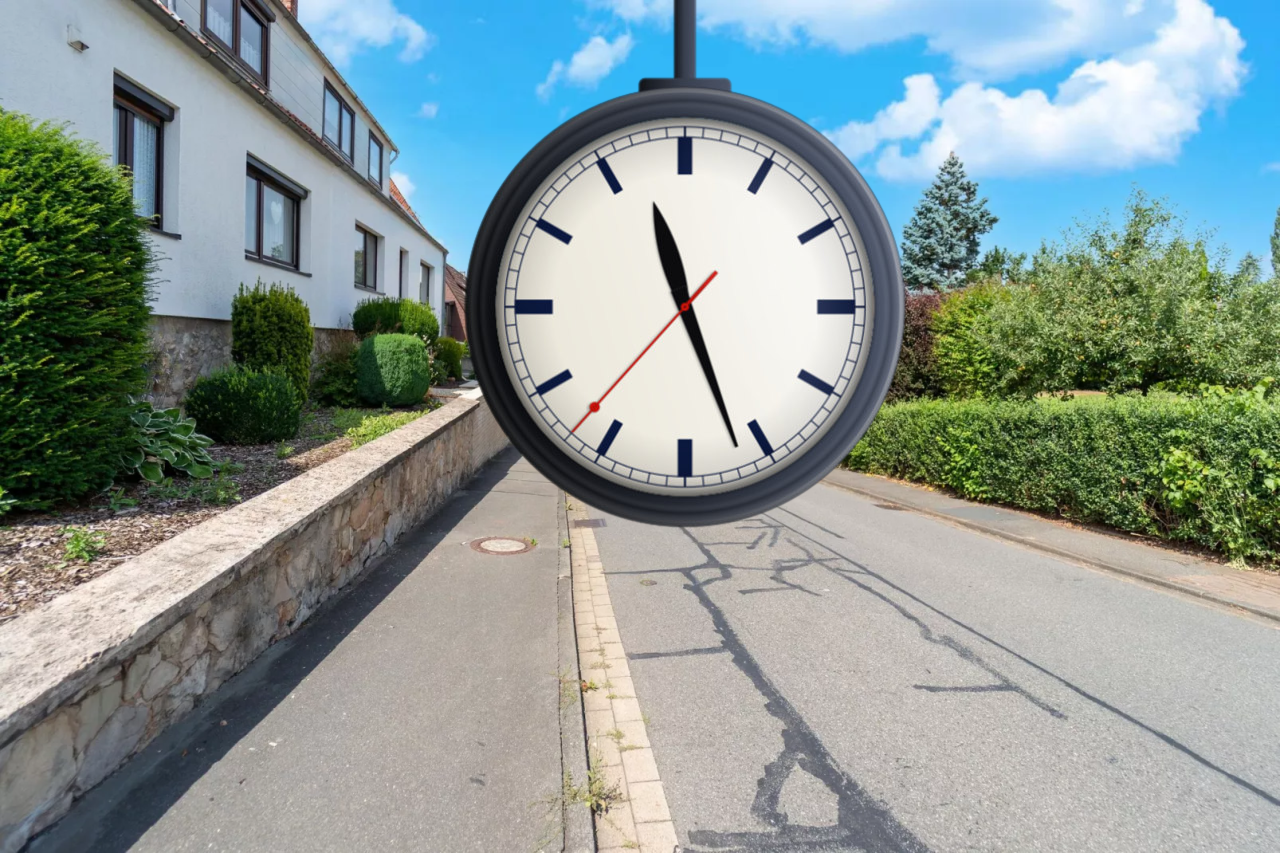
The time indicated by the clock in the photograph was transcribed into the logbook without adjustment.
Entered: 11:26:37
